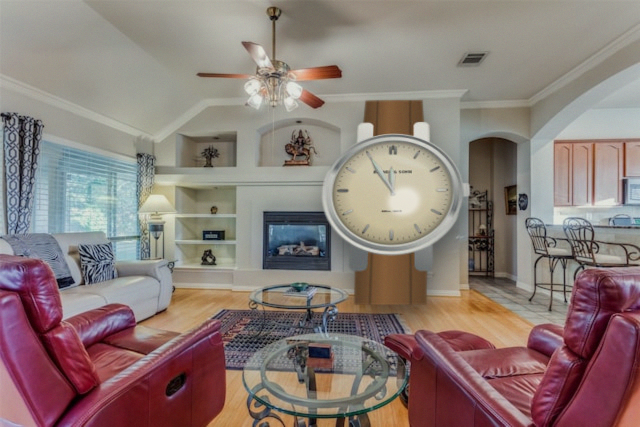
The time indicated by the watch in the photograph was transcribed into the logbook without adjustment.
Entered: 11:55
